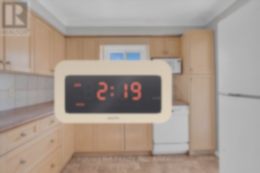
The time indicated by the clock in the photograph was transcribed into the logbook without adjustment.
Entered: 2:19
